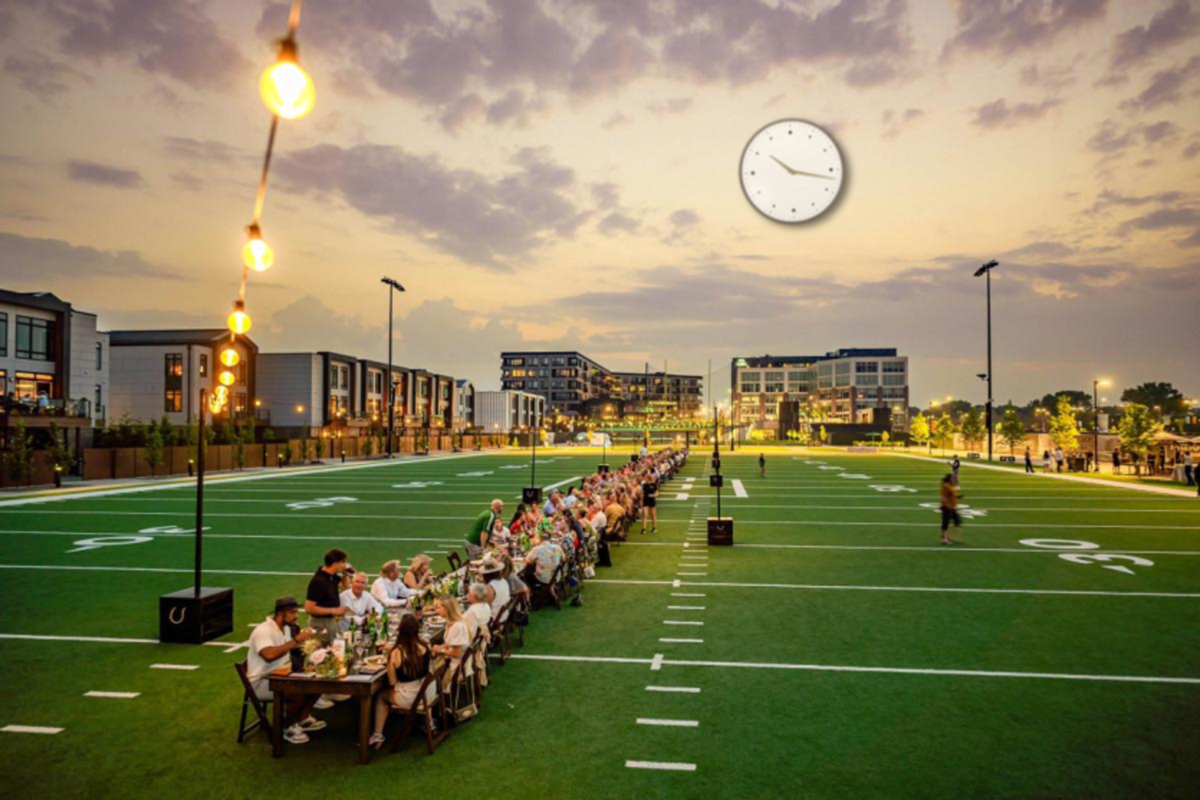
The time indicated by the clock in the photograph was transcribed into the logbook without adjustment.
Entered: 10:17
